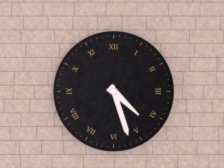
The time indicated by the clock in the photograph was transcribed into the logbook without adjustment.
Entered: 4:27
